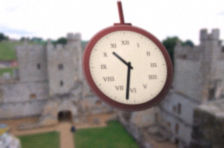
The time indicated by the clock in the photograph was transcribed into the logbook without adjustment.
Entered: 10:32
